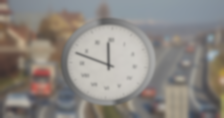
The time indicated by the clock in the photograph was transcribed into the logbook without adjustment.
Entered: 11:48
